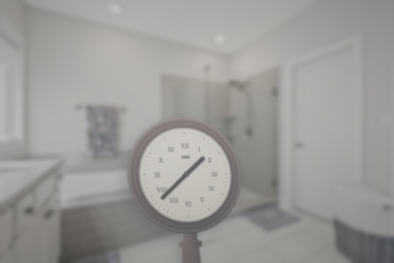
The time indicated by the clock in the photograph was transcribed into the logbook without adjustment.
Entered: 1:38
